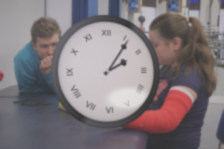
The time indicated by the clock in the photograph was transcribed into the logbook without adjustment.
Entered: 2:06
